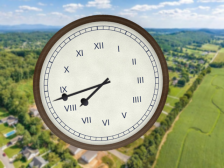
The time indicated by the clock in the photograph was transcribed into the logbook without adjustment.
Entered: 7:43
